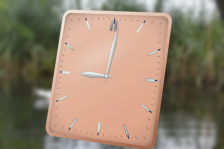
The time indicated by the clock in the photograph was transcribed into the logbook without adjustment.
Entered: 9:01
